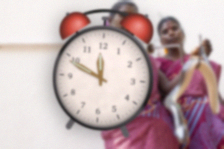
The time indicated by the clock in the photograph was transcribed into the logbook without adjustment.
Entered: 11:49
